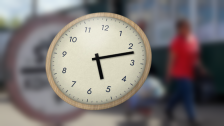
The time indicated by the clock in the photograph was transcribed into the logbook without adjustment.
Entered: 5:12
